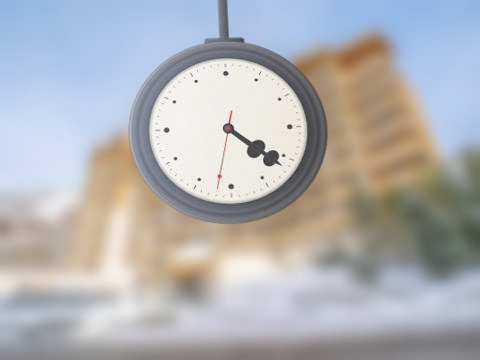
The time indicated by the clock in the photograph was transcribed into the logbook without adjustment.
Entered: 4:21:32
